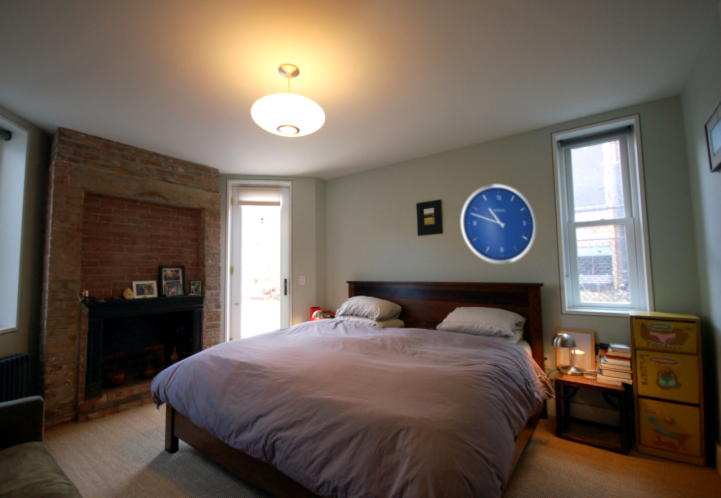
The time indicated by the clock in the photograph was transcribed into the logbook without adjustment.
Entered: 10:48
